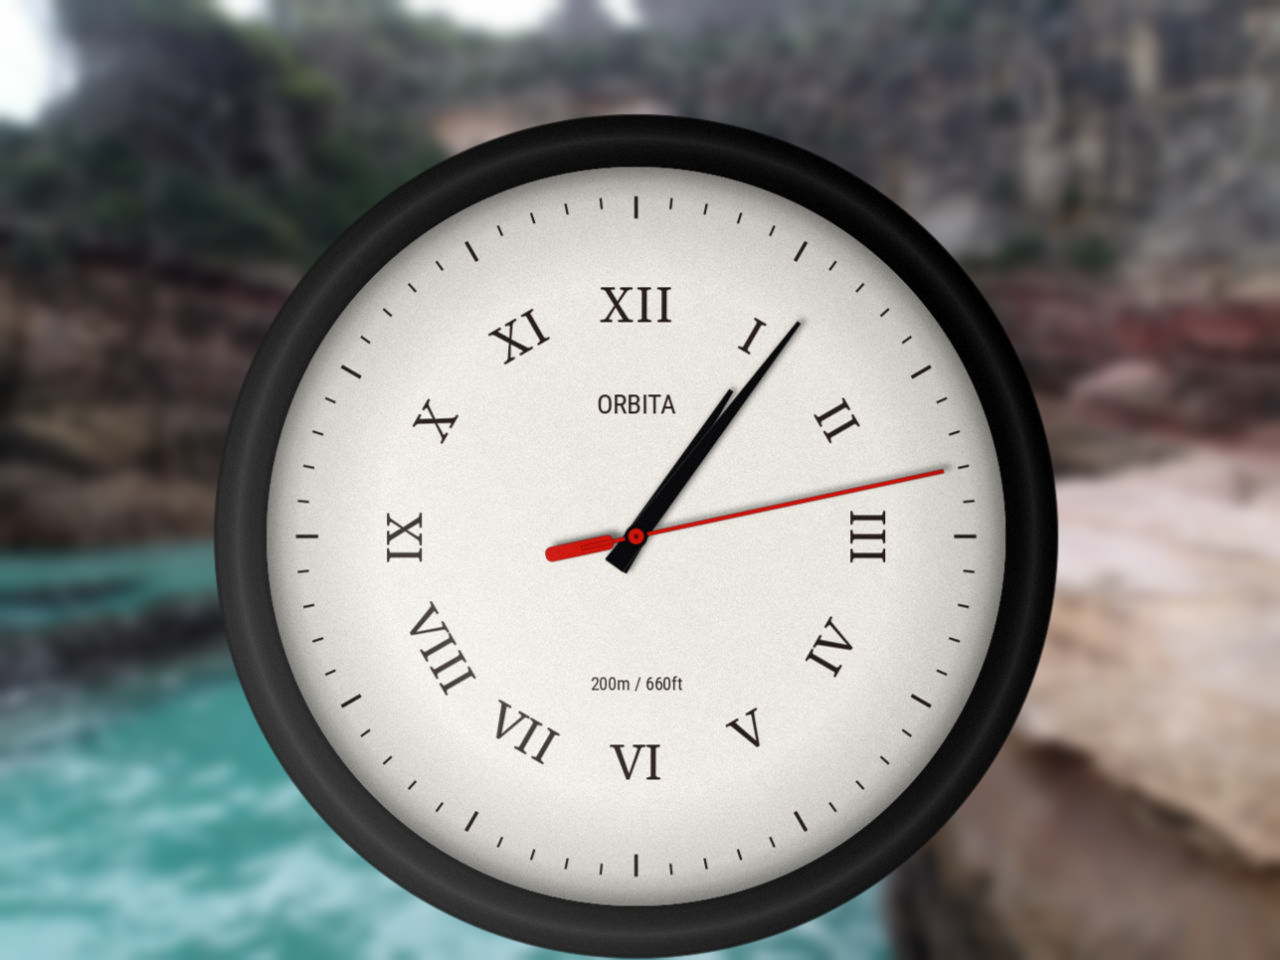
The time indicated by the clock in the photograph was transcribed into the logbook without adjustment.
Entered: 1:06:13
